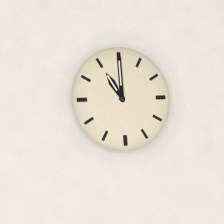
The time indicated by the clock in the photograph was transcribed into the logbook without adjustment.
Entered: 11:00
